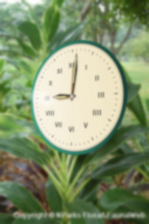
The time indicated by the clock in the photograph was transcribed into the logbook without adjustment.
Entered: 9:01
